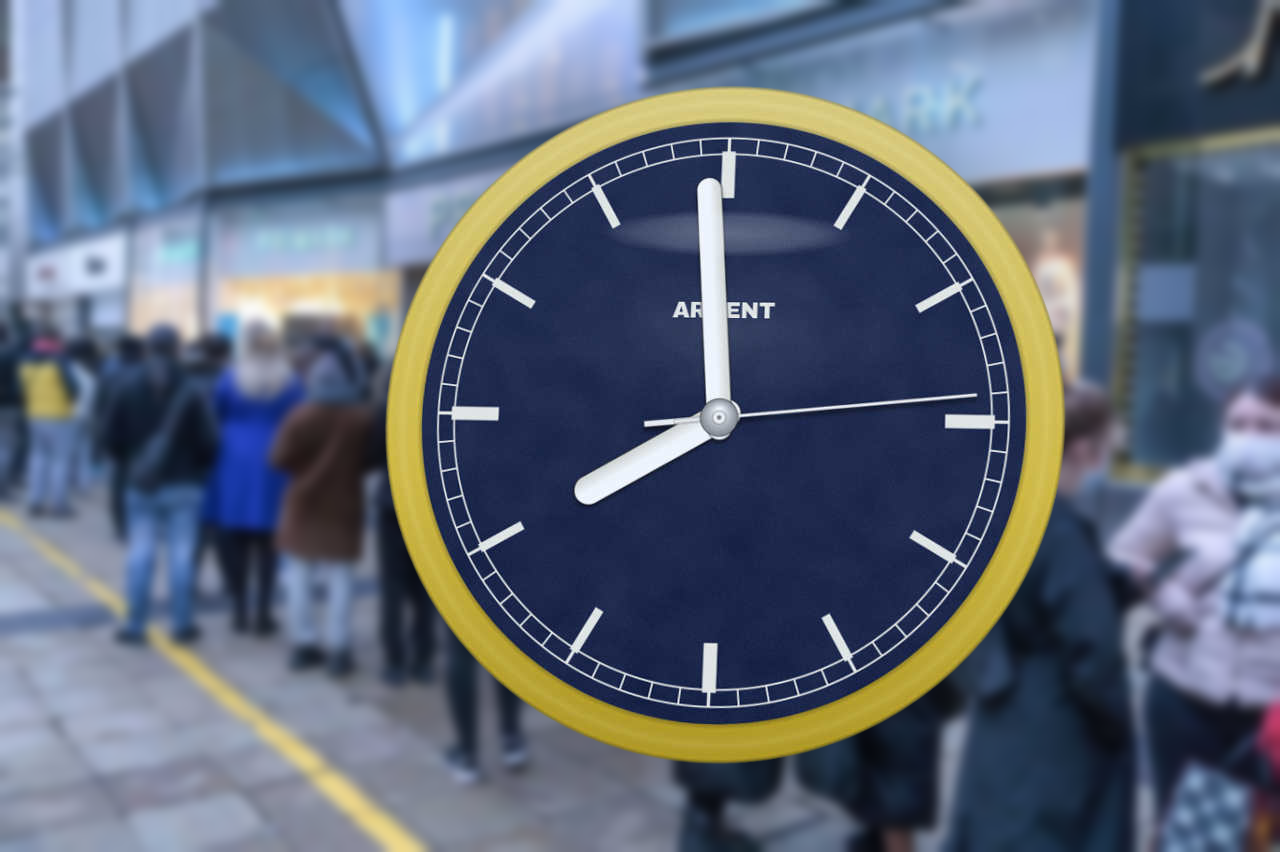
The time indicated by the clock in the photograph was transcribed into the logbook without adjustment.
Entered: 7:59:14
